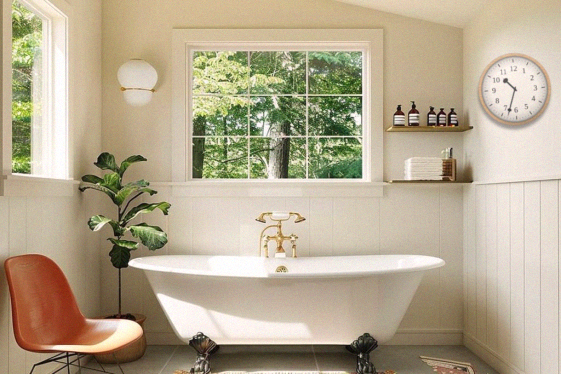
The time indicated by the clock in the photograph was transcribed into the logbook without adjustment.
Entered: 10:33
